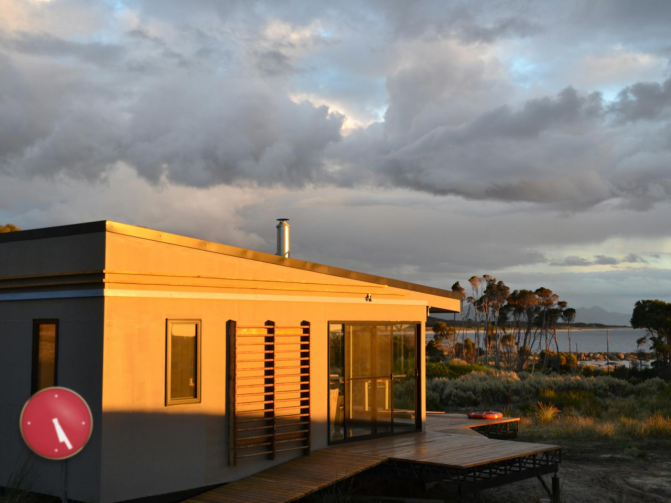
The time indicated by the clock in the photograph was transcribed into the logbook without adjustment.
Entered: 5:25
